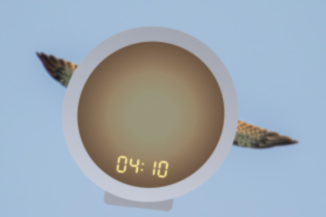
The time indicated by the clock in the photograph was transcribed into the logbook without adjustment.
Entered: 4:10
